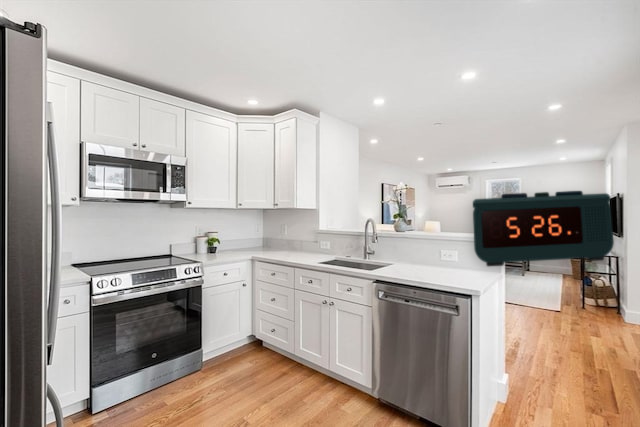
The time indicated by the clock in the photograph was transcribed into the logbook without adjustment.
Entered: 5:26
